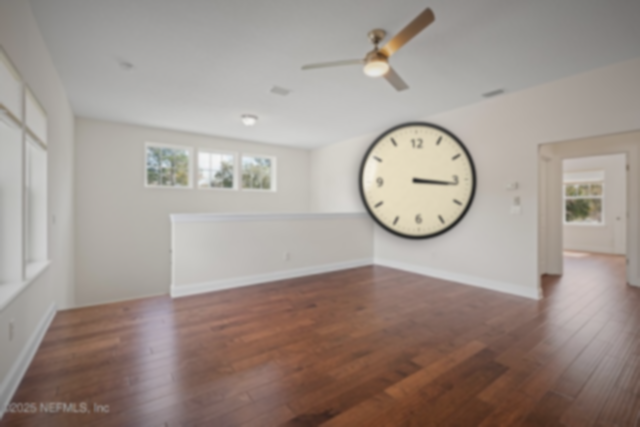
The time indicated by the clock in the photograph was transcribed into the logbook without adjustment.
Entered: 3:16
